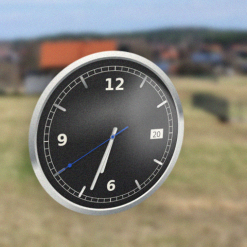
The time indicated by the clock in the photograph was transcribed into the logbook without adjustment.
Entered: 6:33:40
